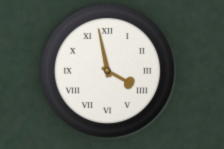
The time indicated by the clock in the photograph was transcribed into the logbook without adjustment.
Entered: 3:58
